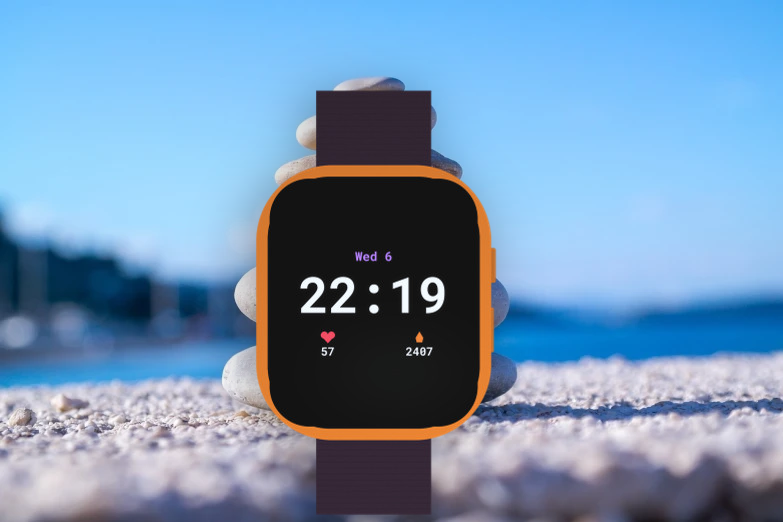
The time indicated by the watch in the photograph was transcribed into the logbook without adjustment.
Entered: 22:19
